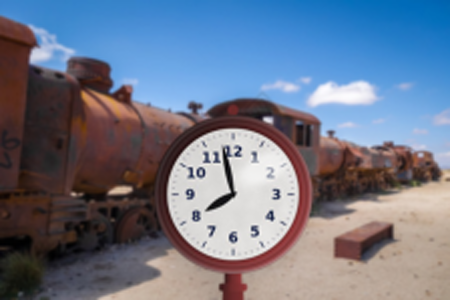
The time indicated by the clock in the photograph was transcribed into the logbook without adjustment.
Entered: 7:58
